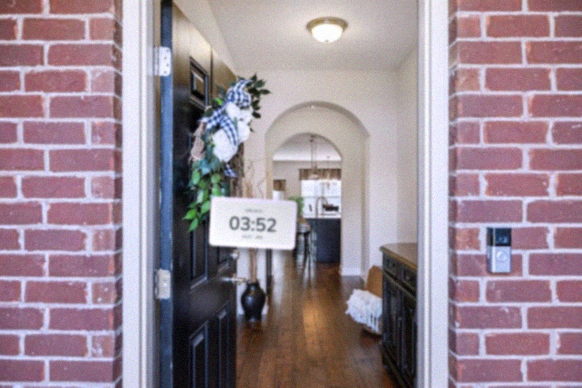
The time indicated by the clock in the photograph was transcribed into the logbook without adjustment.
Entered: 3:52
